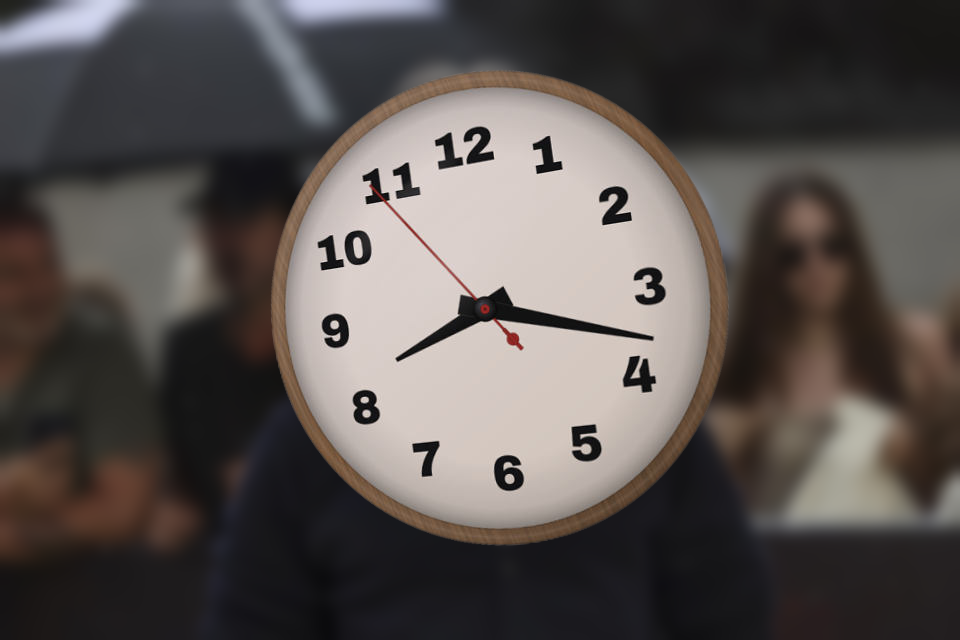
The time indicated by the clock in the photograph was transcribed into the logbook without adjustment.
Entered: 8:17:54
